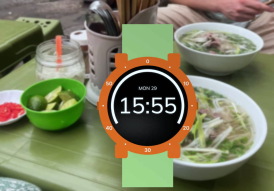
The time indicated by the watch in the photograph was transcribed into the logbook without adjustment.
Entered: 15:55
